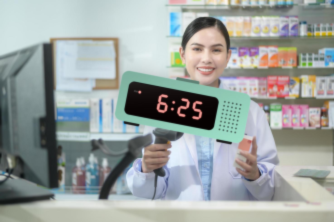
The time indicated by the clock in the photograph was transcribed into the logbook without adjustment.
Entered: 6:25
